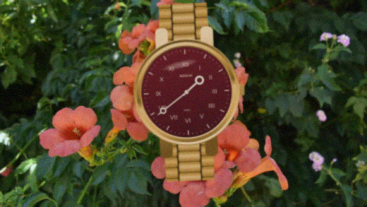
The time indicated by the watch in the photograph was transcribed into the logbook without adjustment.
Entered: 1:39
